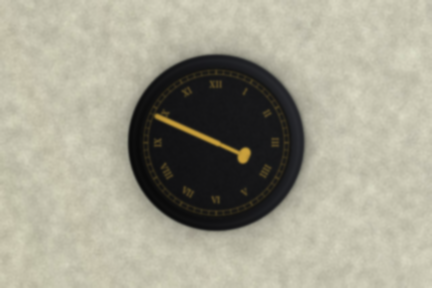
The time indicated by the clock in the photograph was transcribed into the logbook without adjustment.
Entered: 3:49
